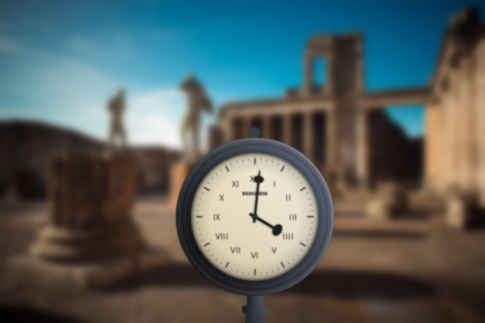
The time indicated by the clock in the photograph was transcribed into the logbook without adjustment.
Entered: 4:01
